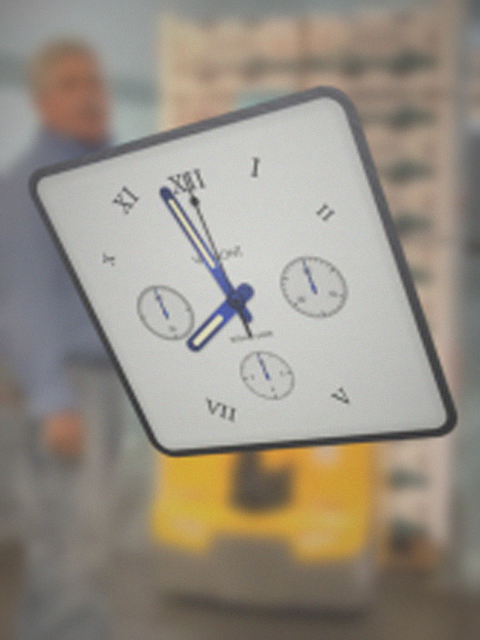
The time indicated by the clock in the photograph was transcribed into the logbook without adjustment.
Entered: 7:58
